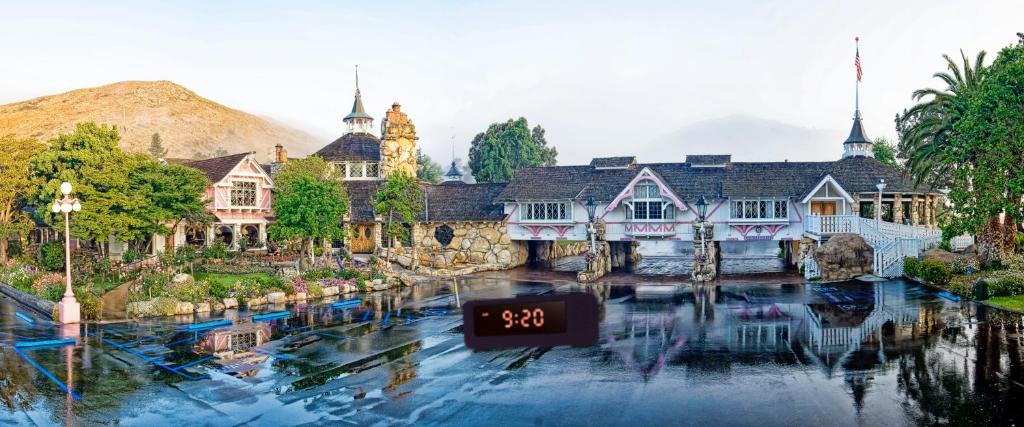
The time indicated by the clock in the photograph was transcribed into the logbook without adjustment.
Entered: 9:20
